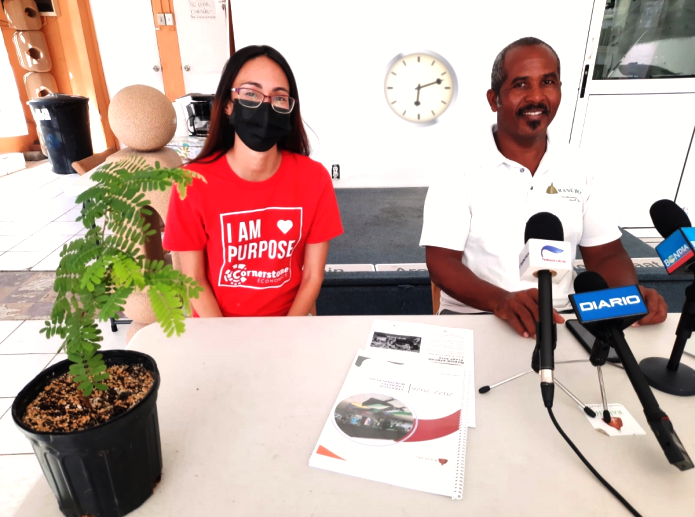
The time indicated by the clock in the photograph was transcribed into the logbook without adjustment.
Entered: 6:12
